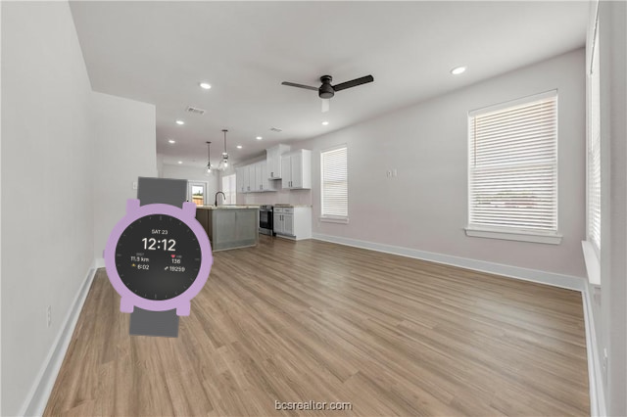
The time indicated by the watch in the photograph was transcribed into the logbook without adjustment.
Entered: 12:12
